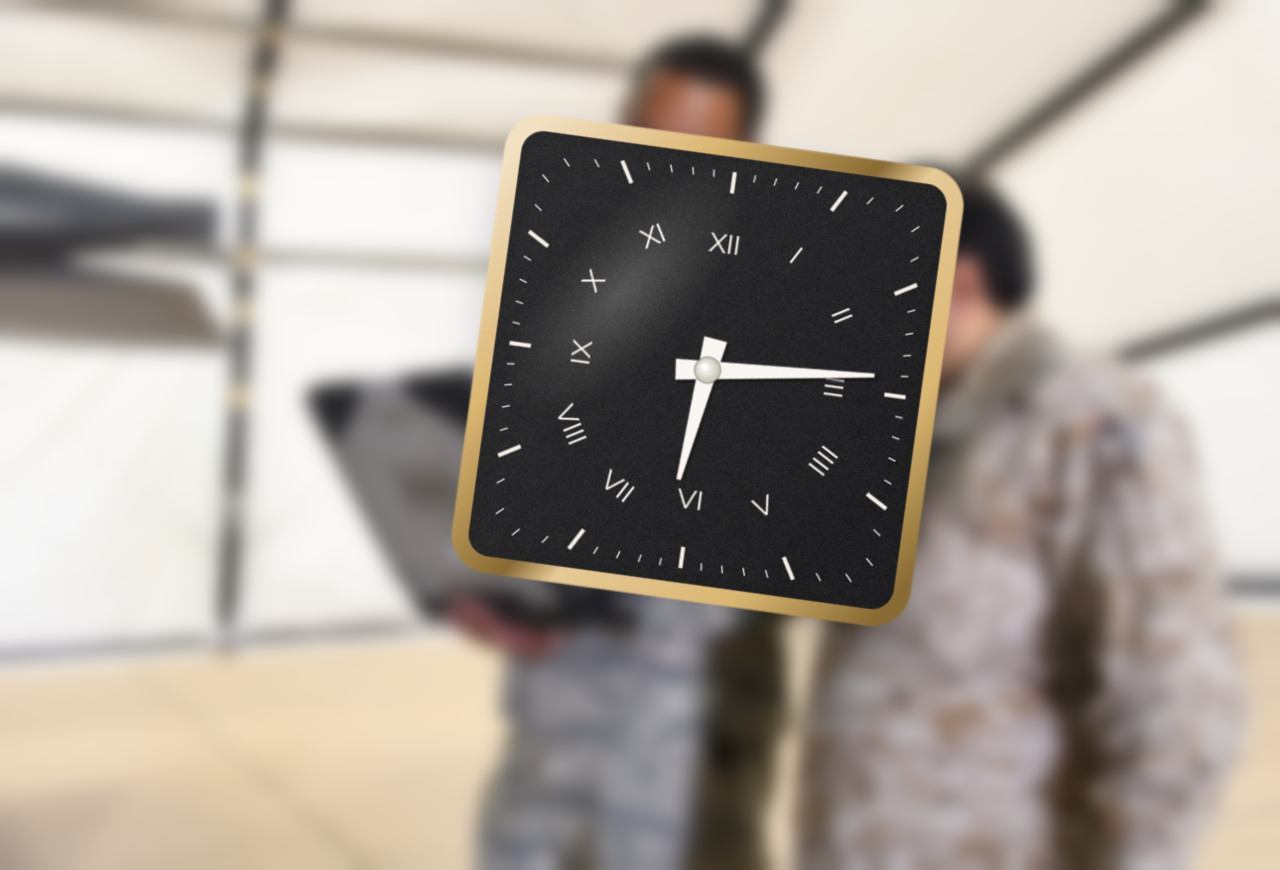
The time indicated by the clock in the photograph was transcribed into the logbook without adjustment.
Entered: 6:14
